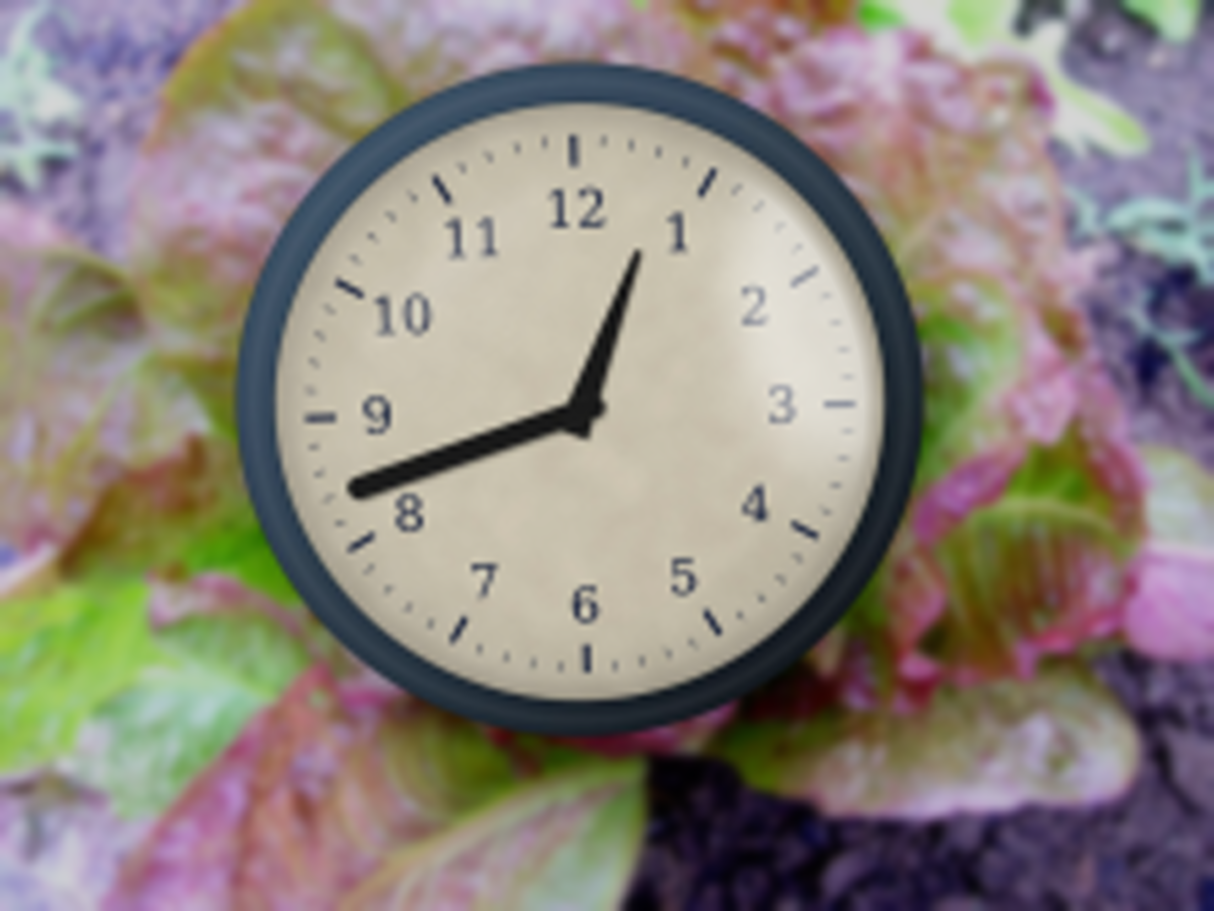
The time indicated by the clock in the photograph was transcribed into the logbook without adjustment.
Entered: 12:42
